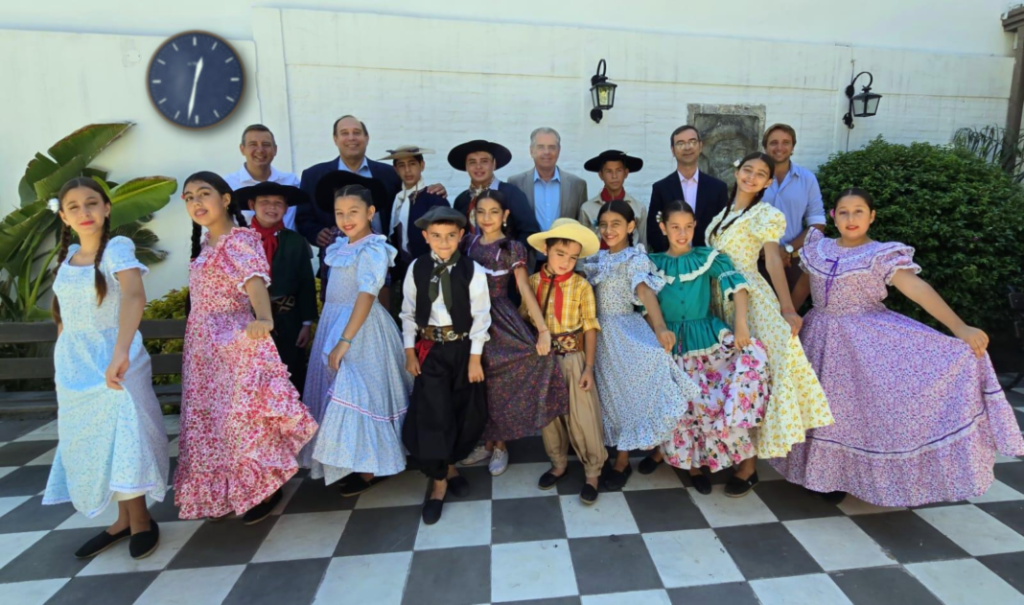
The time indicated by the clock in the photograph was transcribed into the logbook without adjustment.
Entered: 12:32
